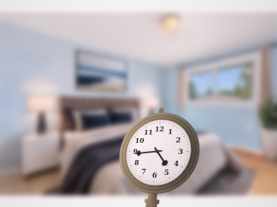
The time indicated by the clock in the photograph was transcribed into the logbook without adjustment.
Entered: 4:44
